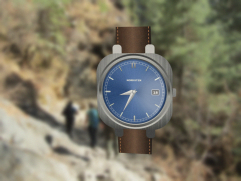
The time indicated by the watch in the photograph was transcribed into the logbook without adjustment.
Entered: 8:35
